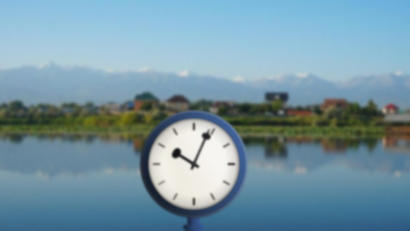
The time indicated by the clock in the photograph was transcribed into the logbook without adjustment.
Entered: 10:04
